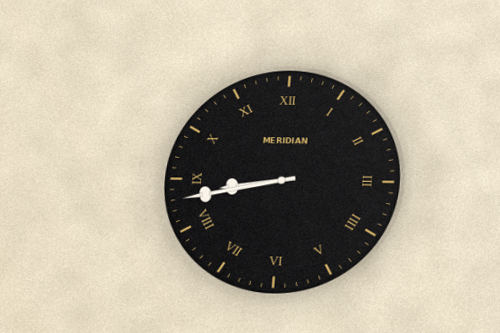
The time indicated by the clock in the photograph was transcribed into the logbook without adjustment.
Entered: 8:43
